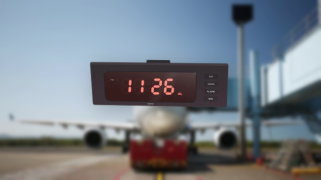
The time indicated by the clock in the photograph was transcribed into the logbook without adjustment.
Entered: 11:26
